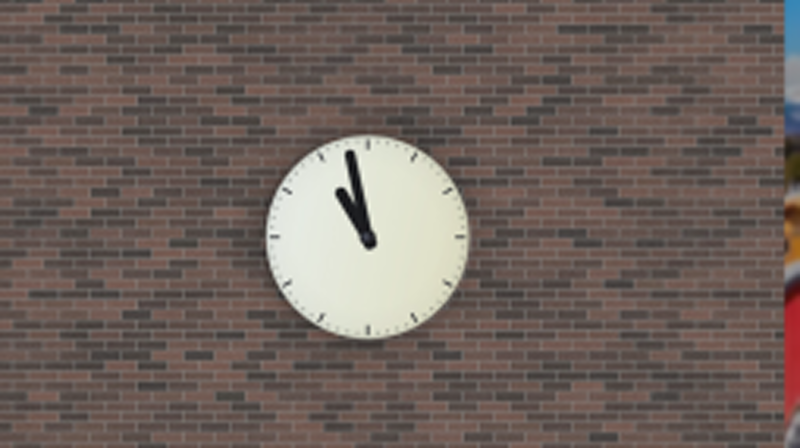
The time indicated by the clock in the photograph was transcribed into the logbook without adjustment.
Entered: 10:58
